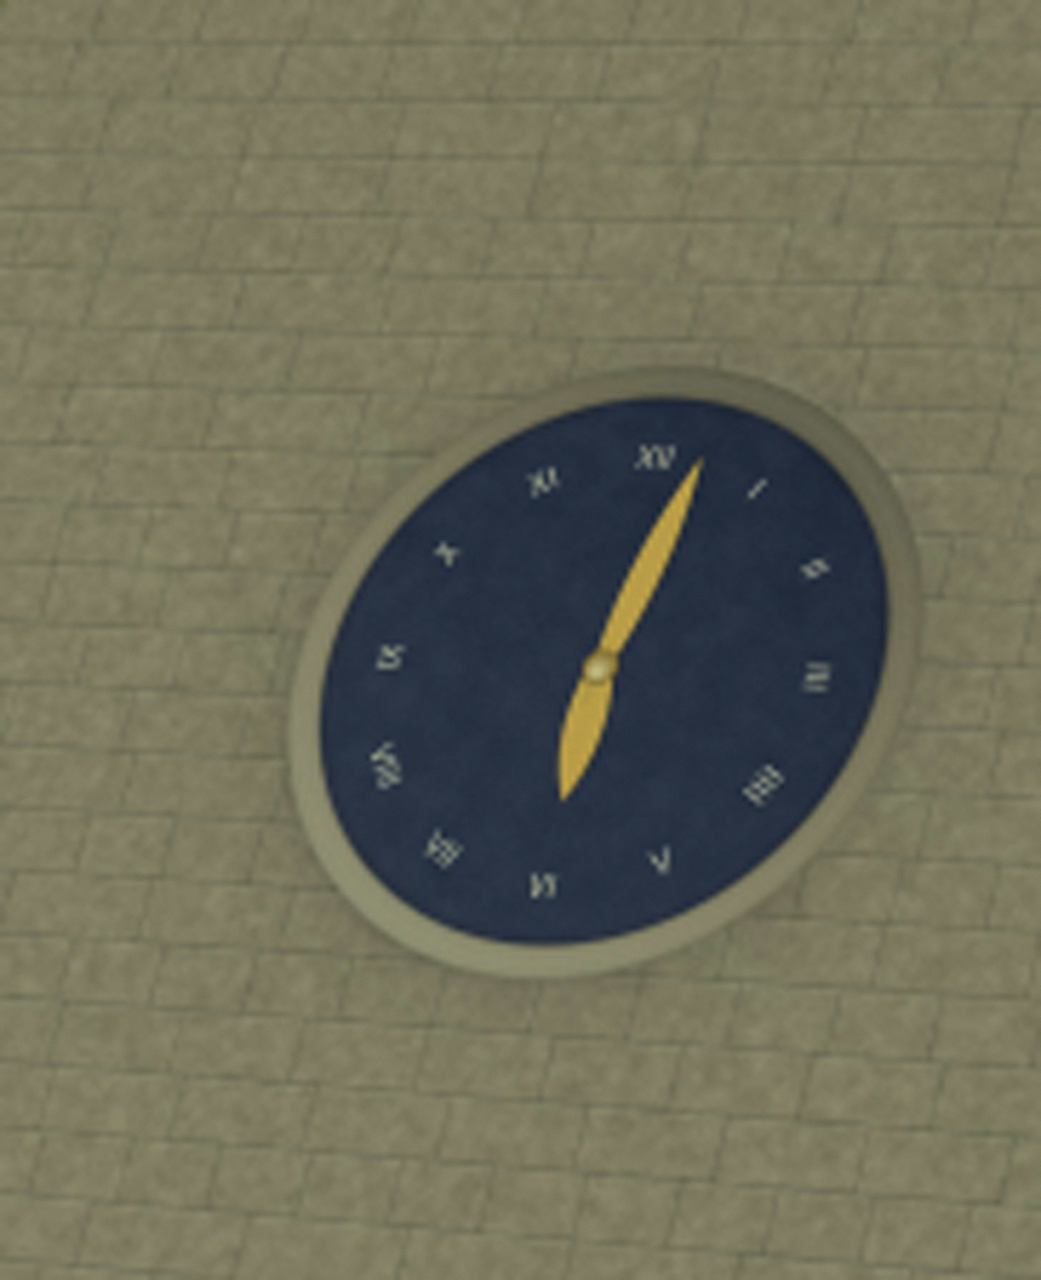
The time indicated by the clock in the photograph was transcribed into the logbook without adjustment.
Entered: 6:02
